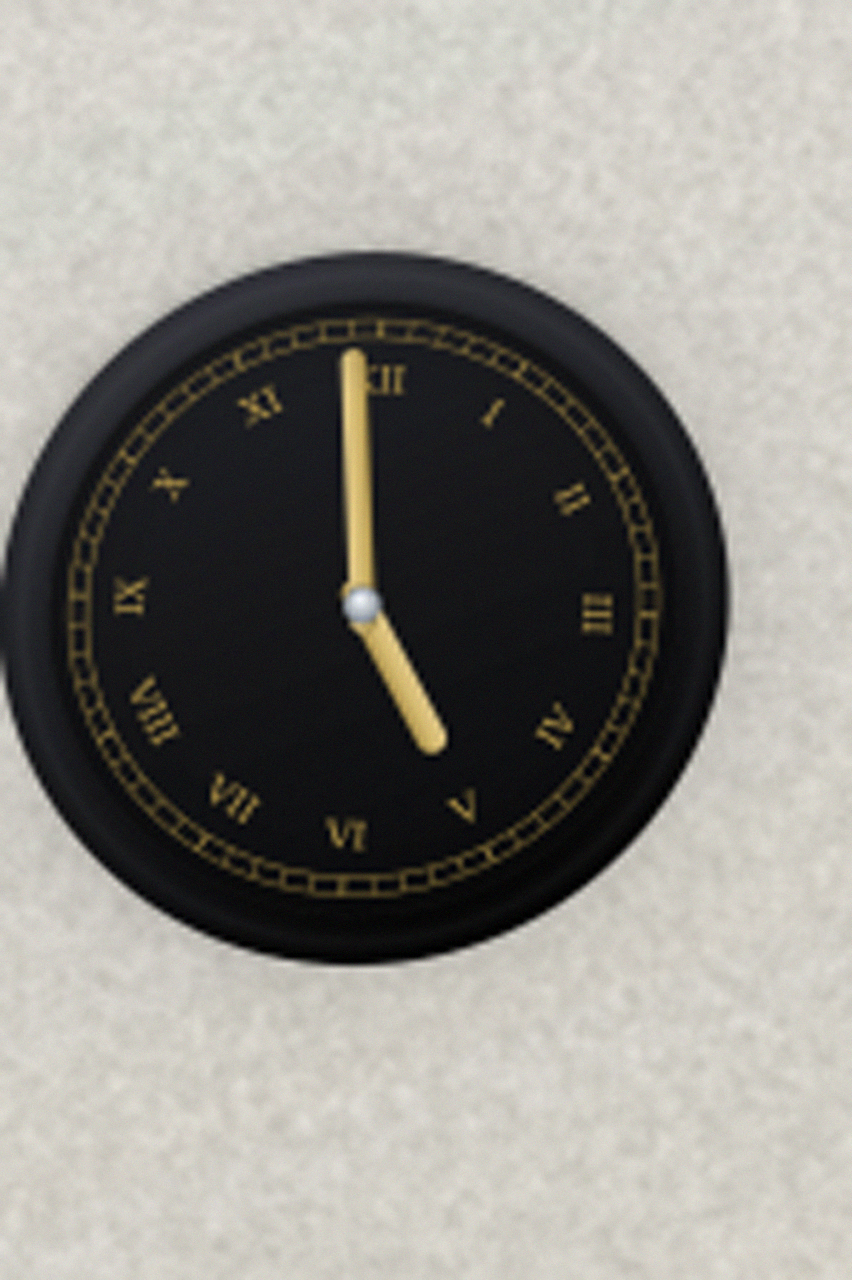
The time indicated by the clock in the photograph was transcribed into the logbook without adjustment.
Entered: 4:59
